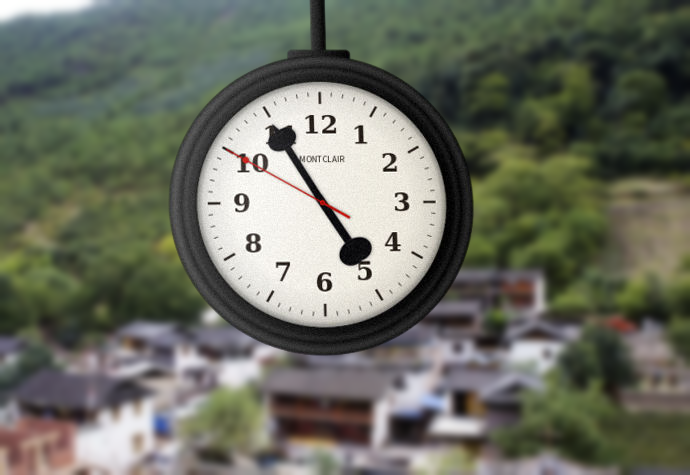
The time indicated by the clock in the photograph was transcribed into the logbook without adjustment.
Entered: 4:54:50
